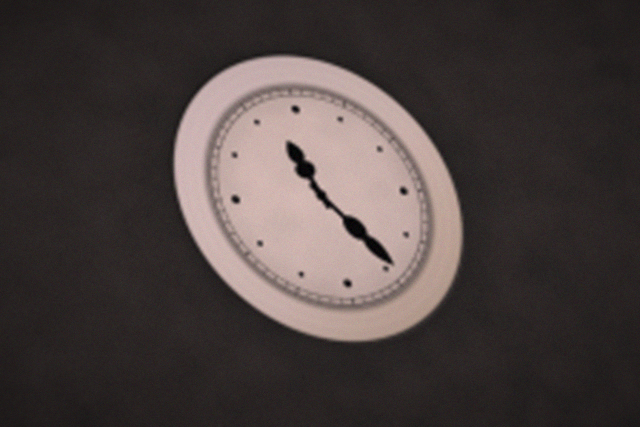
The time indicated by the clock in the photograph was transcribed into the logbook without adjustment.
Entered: 11:24
